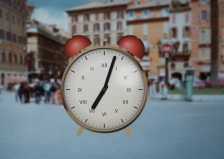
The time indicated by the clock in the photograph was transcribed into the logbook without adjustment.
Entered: 7:03
